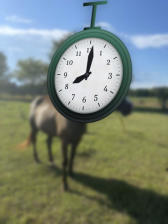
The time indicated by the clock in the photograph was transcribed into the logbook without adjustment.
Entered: 8:01
